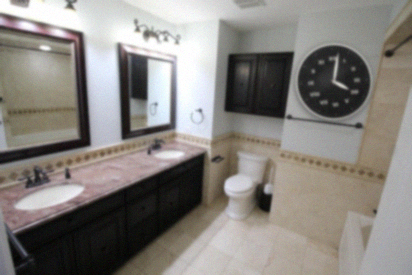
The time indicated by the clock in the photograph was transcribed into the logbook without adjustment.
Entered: 4:02
